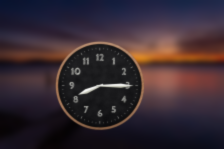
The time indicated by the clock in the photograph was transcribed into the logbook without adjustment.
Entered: 8:15
